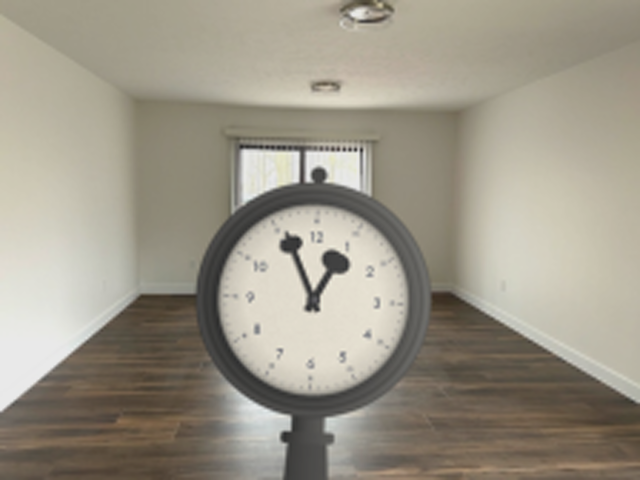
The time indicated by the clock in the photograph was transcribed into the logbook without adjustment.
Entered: 12:56
